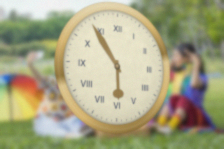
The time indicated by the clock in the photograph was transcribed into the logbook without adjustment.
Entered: 5:54
